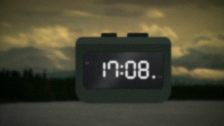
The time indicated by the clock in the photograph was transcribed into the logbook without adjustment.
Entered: 17:08
